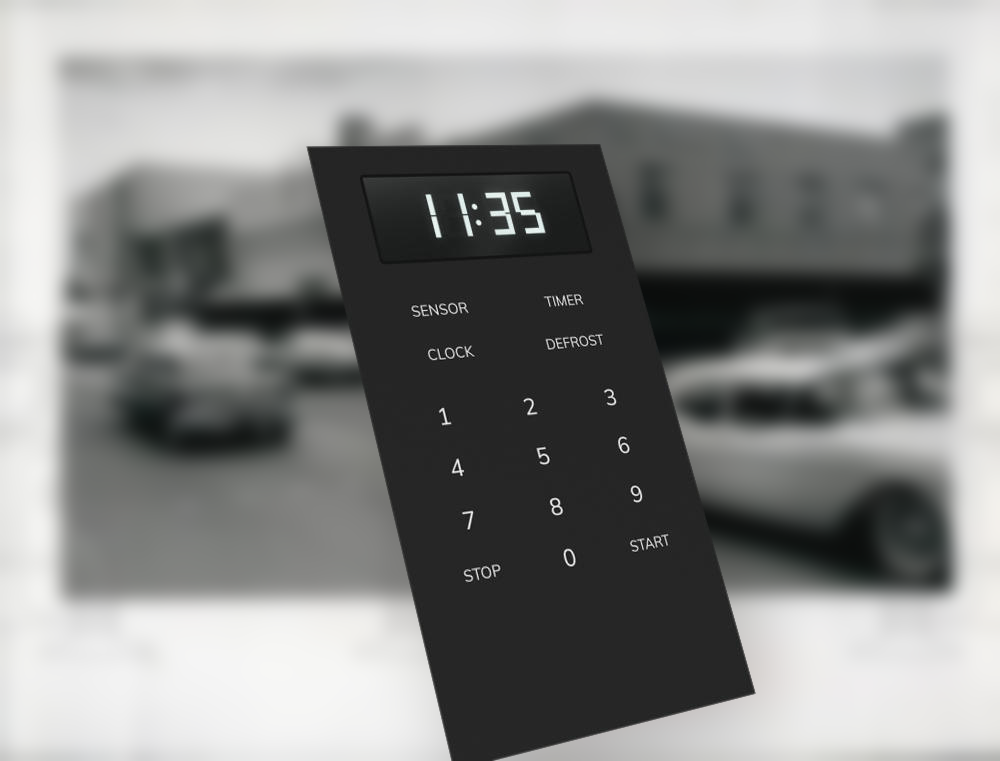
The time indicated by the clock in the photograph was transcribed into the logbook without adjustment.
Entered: 11:35
